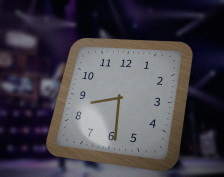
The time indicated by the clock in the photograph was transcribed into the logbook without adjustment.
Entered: 8:29
